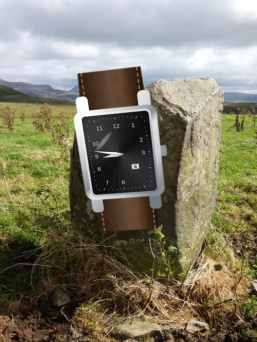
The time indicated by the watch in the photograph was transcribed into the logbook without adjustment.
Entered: 8:47
